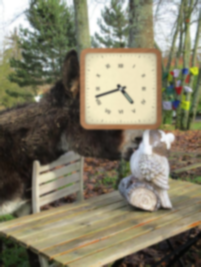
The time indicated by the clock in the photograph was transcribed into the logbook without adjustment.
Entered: 4:42
